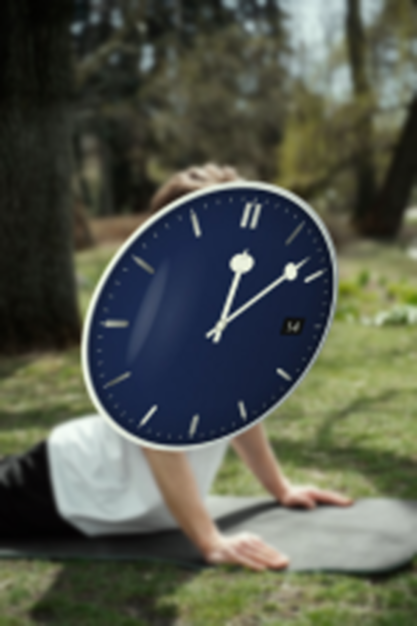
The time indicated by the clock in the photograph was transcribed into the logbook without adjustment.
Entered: 12:08
